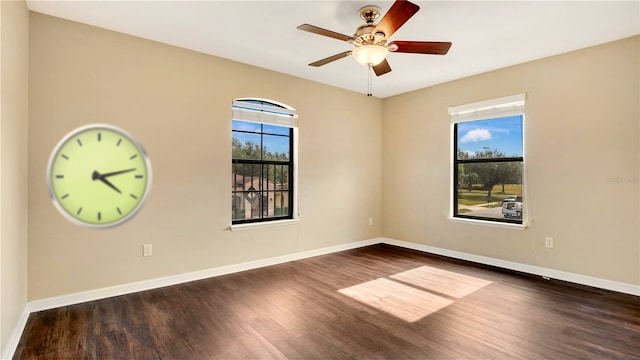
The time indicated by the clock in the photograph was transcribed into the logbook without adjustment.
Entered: 4:13
